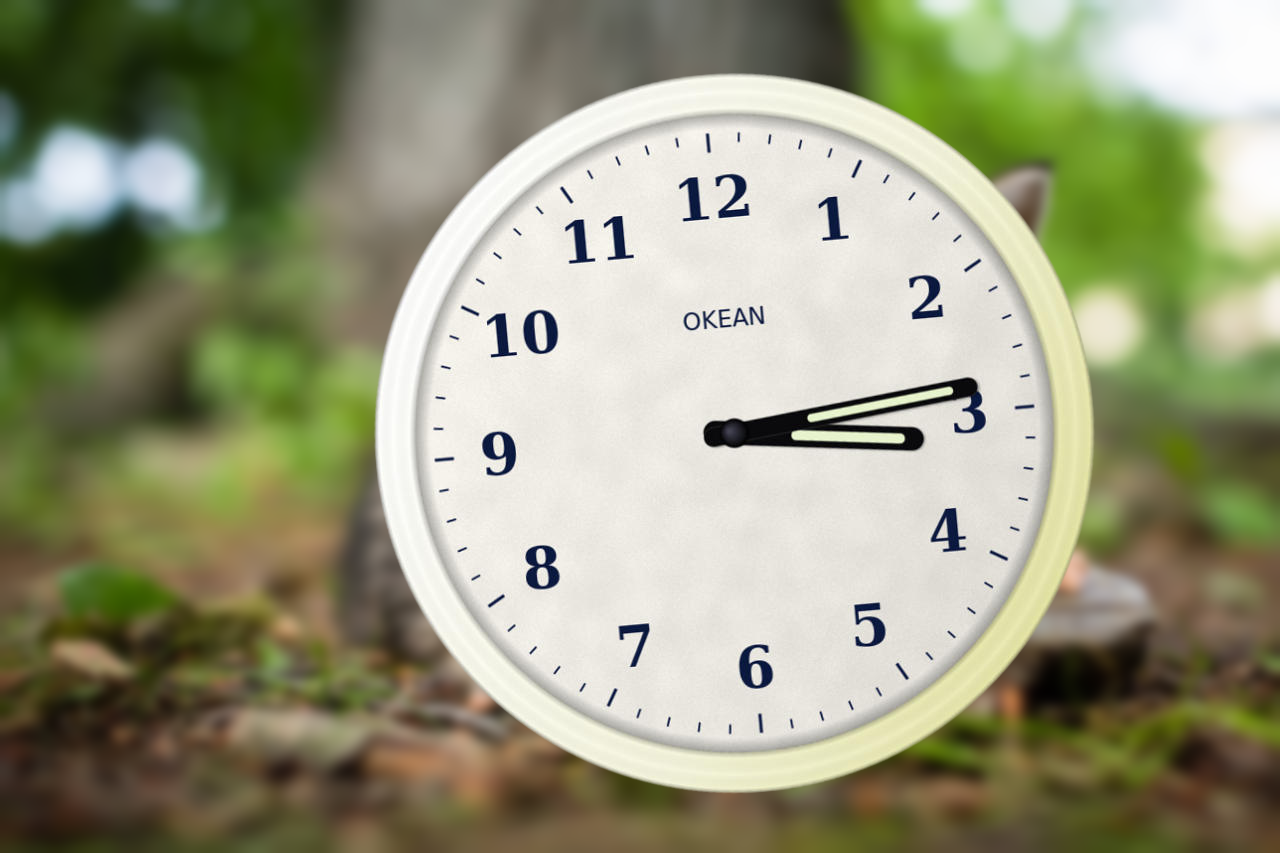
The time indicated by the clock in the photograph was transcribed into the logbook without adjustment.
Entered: 3:14
